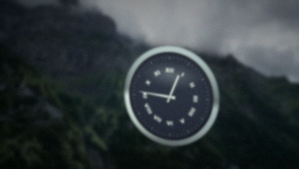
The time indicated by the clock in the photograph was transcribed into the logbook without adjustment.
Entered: 12:46
